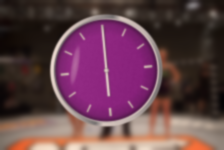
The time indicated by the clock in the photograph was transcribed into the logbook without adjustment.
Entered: 6:00
